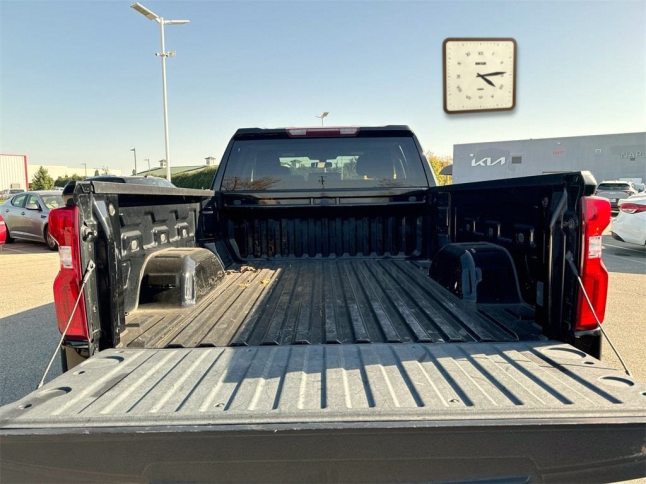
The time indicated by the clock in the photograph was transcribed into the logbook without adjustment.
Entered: 4:14
